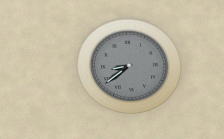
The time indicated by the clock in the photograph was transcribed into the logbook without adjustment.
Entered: 8:39
